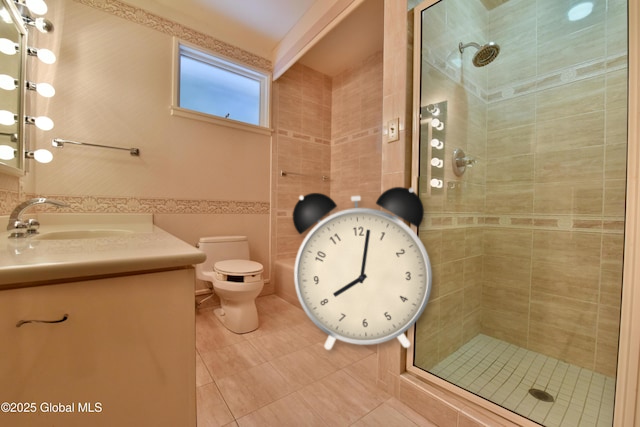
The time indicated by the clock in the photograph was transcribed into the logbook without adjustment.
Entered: 8:02
